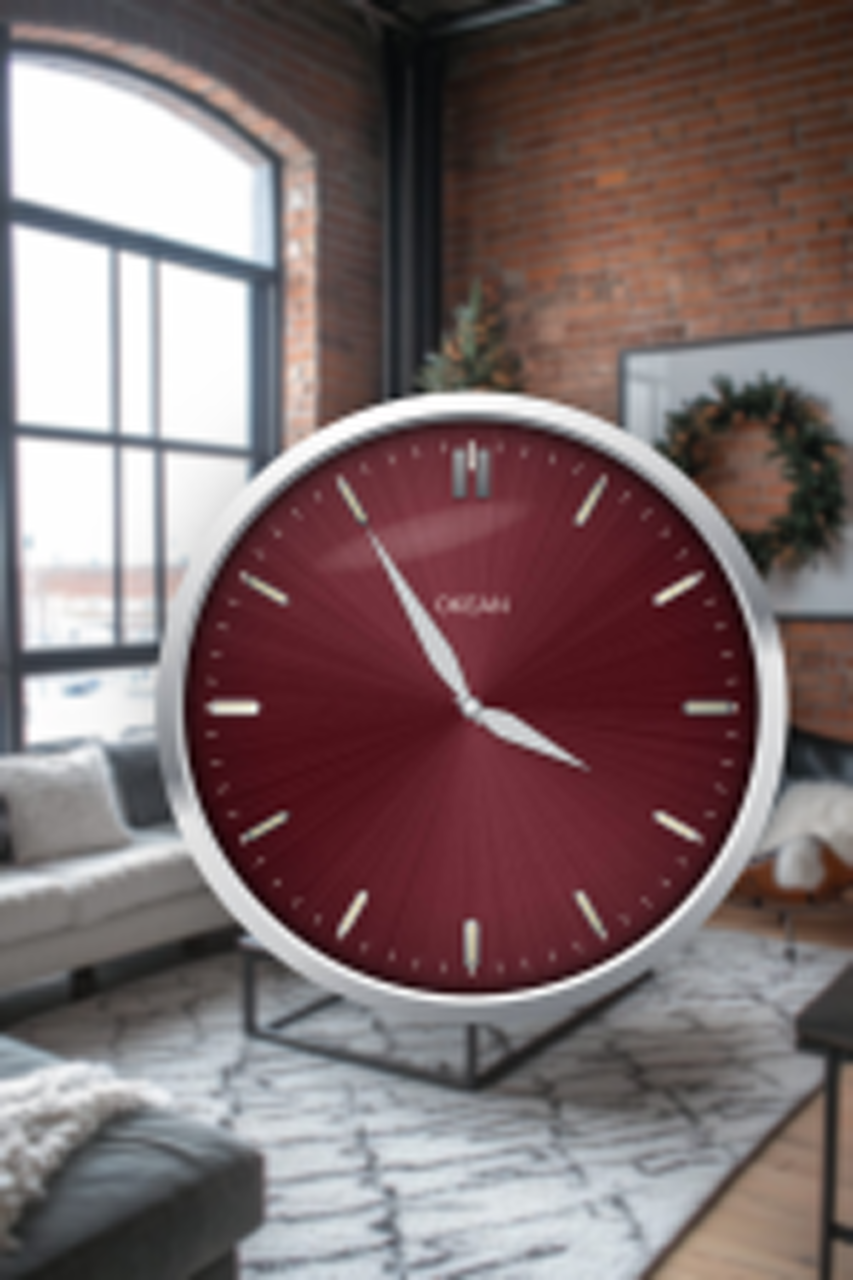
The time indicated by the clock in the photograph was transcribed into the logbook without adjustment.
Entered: 3:55
